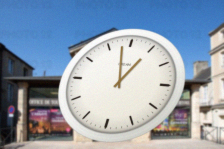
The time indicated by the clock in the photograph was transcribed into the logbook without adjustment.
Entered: 12:58
